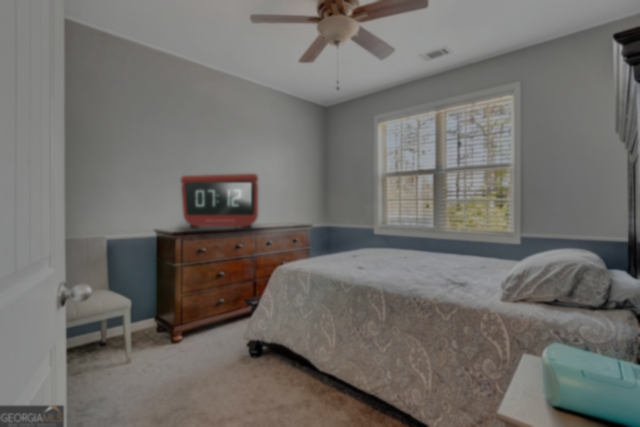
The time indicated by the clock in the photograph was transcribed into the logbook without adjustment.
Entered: 7:12
